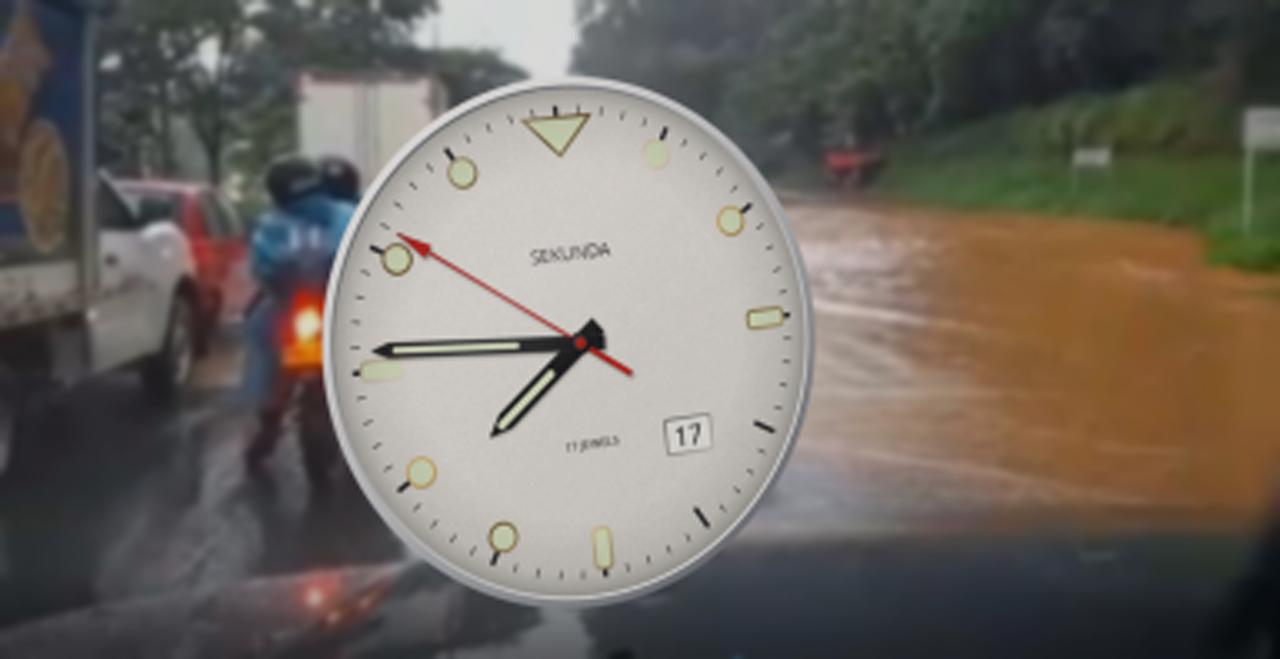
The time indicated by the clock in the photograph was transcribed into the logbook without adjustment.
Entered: 7:45:51
